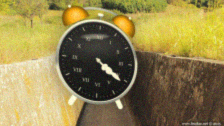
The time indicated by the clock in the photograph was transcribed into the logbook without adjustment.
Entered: 4:21
